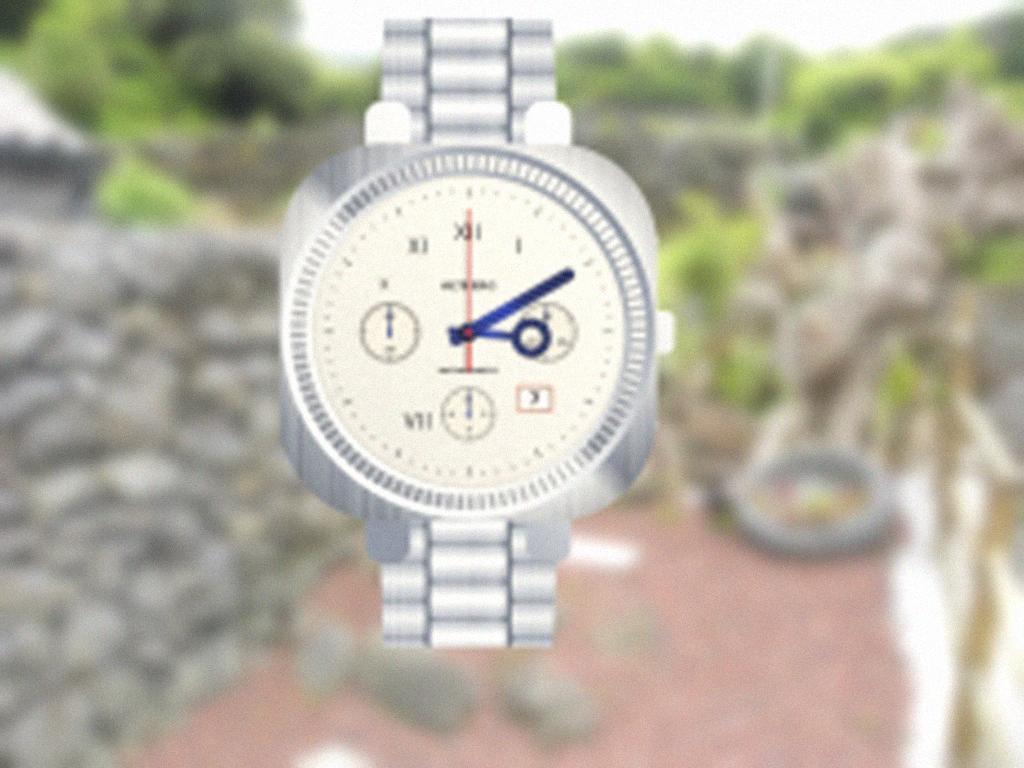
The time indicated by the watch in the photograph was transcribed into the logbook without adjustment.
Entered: 3:10
